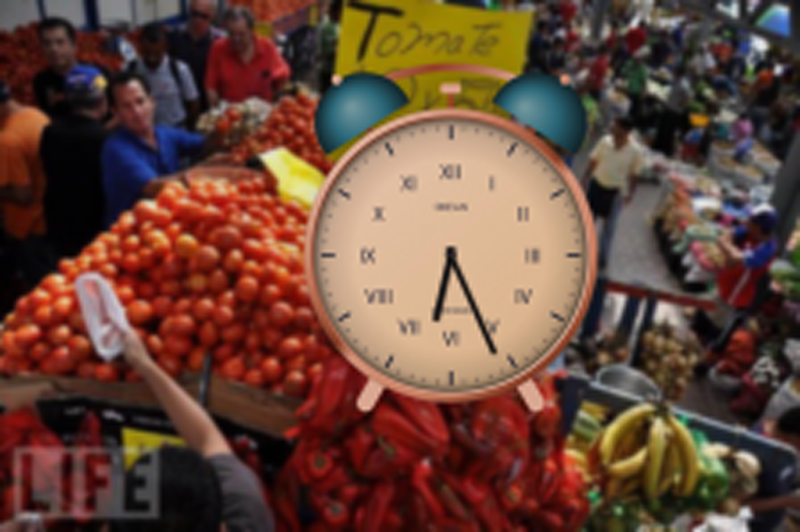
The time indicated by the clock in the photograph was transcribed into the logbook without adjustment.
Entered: 6:26
